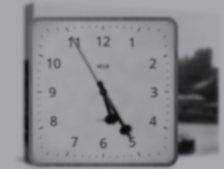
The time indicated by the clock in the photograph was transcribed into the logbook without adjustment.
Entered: 5:24:55
